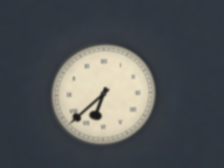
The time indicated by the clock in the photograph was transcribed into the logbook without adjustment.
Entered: 6:38
